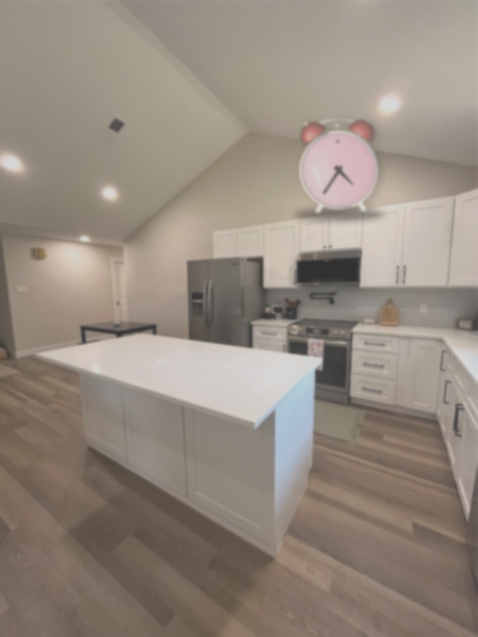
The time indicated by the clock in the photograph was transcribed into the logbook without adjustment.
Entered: 4:36
